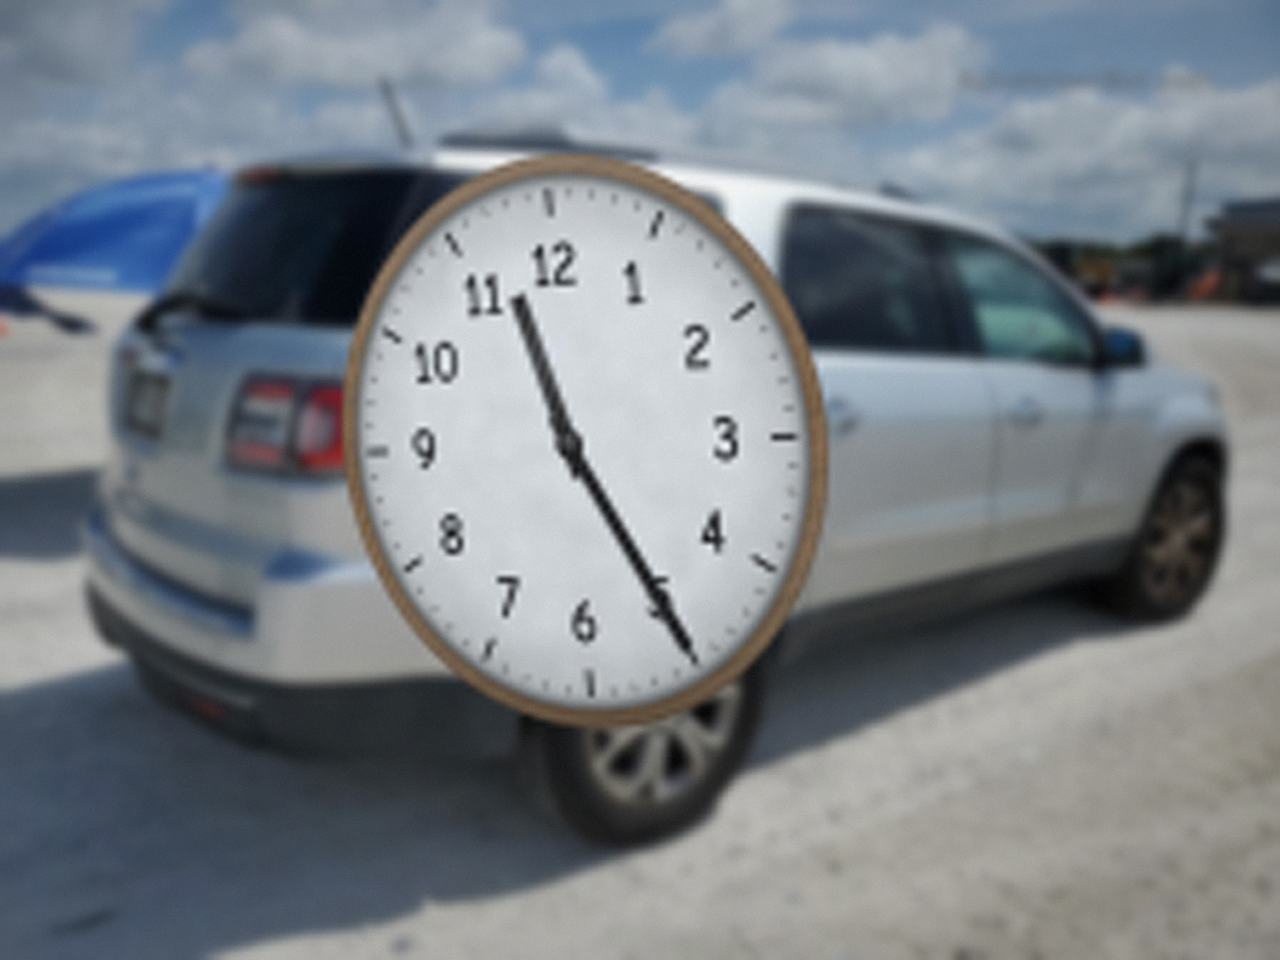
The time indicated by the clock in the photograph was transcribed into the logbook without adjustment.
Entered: 11:25
